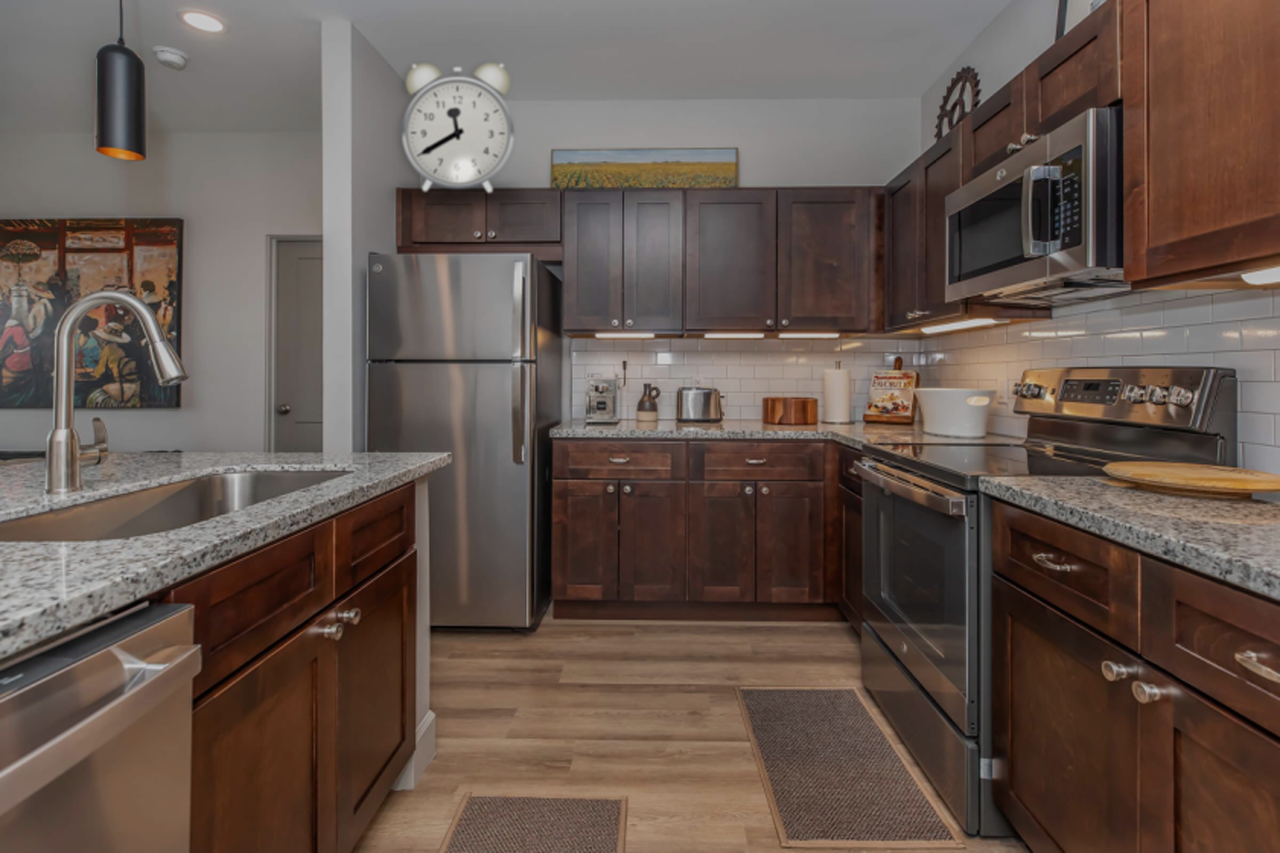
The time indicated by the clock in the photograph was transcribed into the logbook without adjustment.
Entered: 11:40
